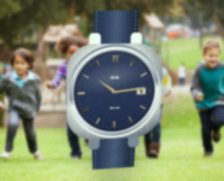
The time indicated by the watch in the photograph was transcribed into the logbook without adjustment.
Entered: 10:14
